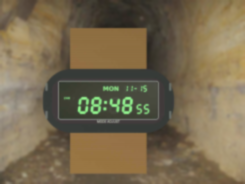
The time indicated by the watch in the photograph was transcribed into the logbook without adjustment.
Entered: 8:48:55
